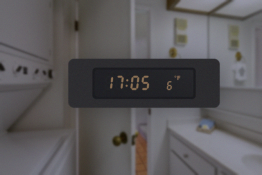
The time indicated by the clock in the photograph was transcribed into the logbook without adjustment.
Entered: 17:05
